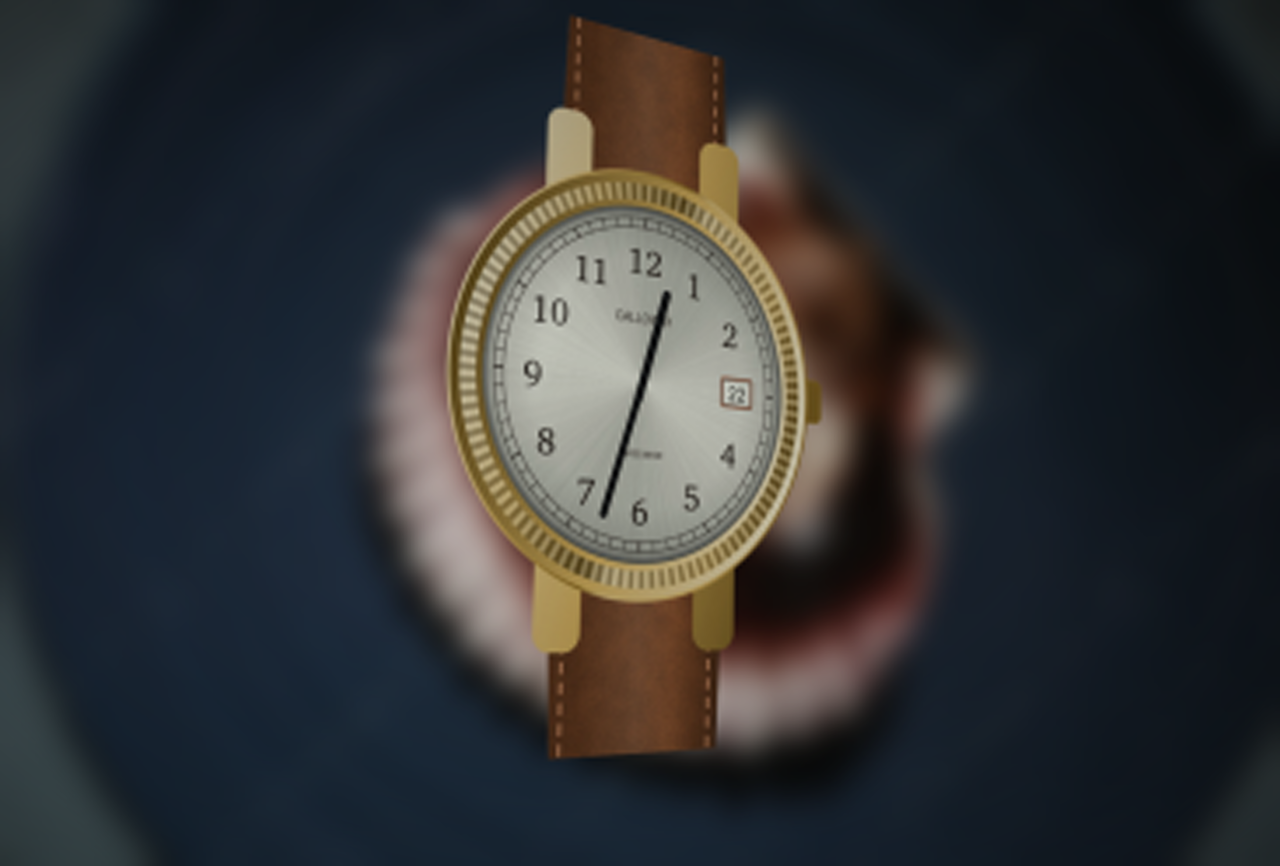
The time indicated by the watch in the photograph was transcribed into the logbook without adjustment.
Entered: 12:33
